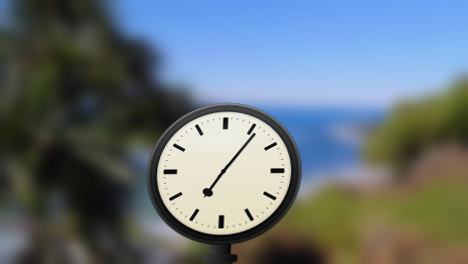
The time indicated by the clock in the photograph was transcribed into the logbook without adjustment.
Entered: 7:06
